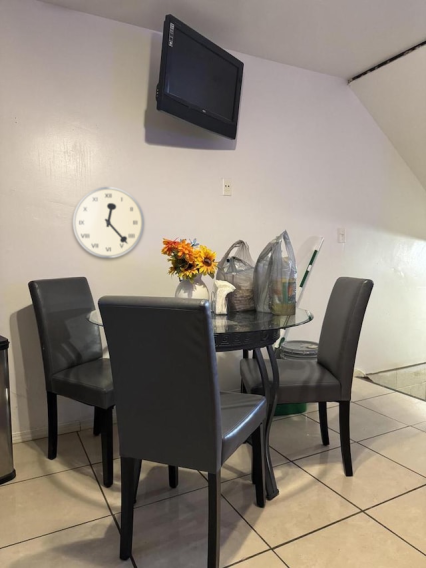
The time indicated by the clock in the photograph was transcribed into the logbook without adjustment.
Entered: 12:23
